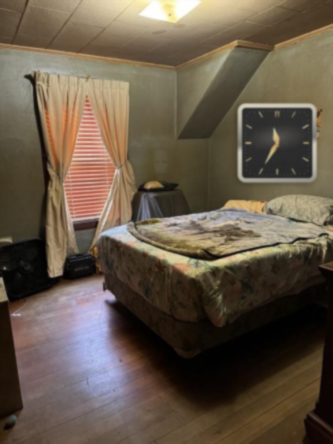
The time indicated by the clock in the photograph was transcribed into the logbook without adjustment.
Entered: 11:35
